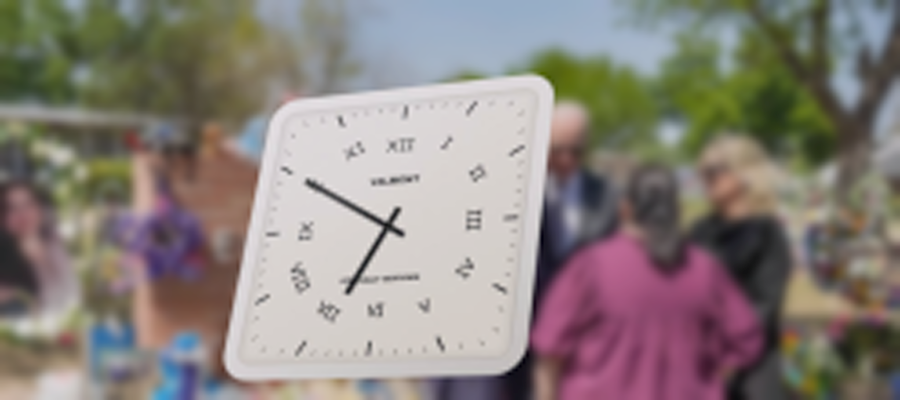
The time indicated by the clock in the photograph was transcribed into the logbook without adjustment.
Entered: 6:50
